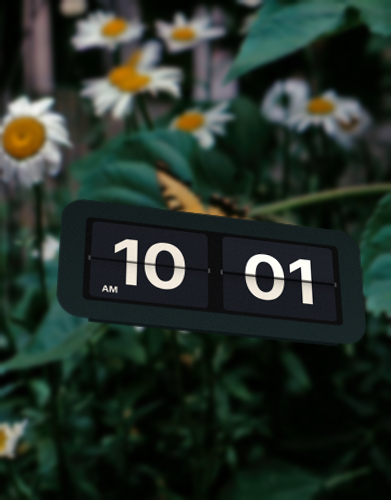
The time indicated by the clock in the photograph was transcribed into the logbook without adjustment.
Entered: 10:01
